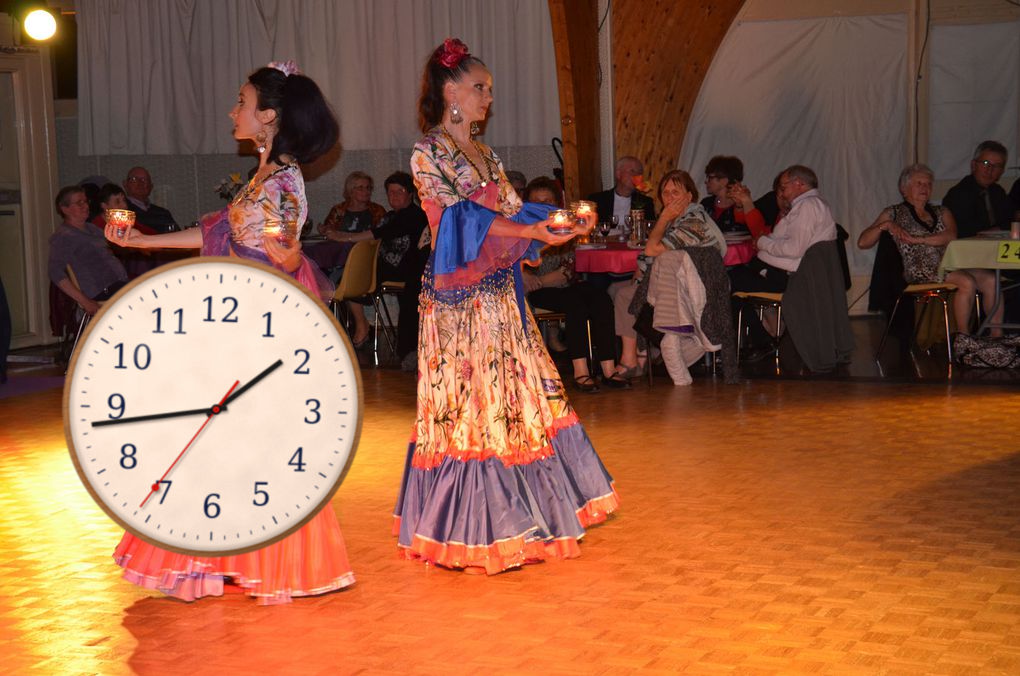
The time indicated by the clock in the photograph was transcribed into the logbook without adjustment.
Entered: 1:43:36
